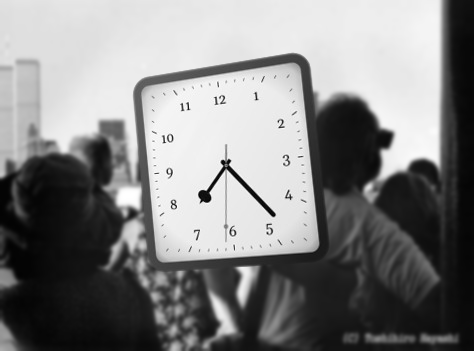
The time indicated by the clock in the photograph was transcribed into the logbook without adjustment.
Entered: 7:23:31
